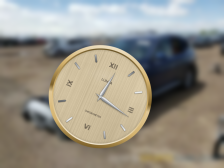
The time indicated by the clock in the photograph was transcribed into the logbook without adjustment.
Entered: 12:17
